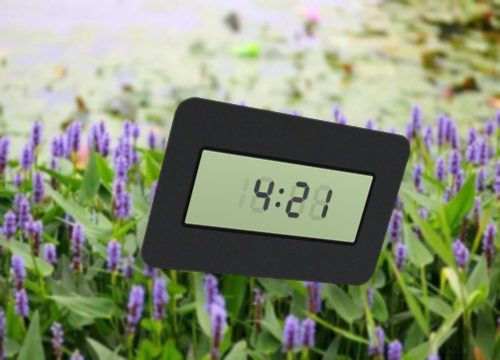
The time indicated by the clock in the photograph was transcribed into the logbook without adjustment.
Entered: 4:21
